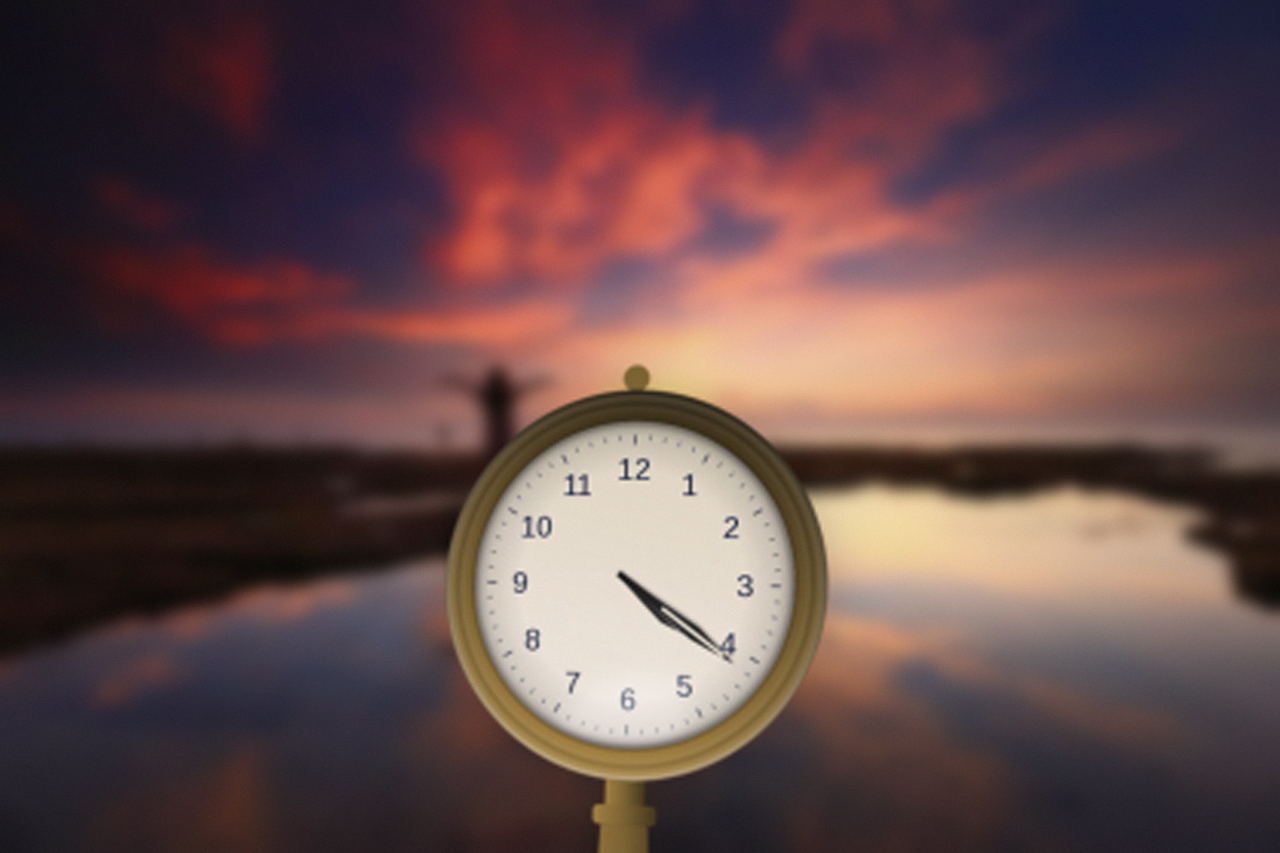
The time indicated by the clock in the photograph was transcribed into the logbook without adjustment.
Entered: 4:21
